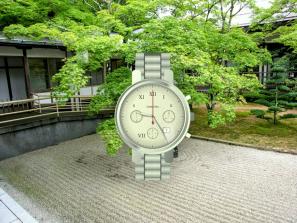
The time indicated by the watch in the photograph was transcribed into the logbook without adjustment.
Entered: 9:25
